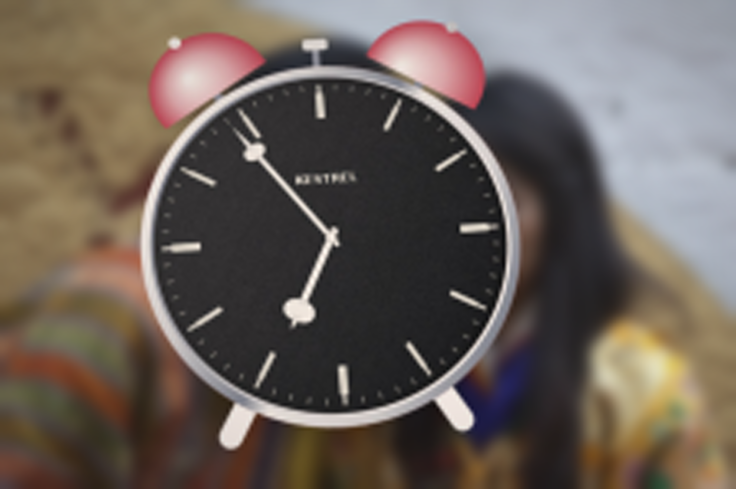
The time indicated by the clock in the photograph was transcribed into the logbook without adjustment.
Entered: 6:54
